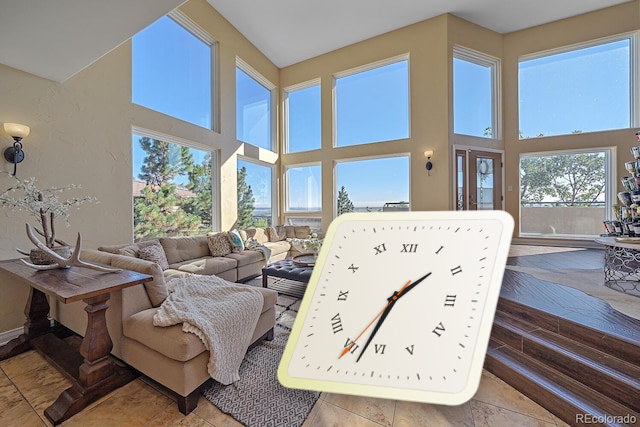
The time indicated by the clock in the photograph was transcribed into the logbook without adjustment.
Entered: 1:32:35
